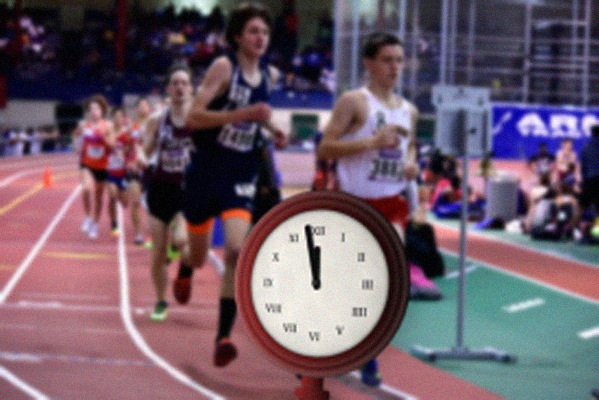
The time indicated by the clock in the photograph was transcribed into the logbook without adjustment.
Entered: 11:58
